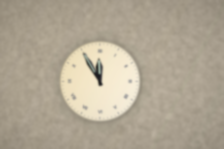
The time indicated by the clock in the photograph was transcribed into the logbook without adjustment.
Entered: 11:55
